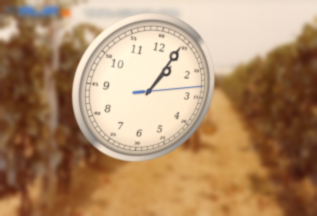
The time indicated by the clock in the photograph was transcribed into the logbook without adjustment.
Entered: 1:04:13
